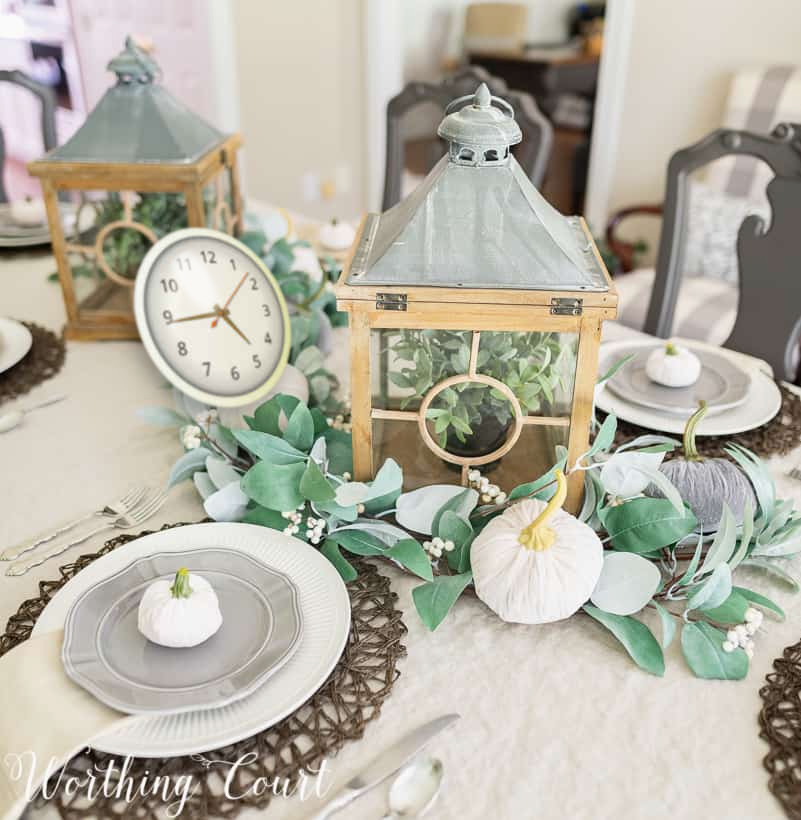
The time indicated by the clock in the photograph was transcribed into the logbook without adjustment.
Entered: 4:44:08
